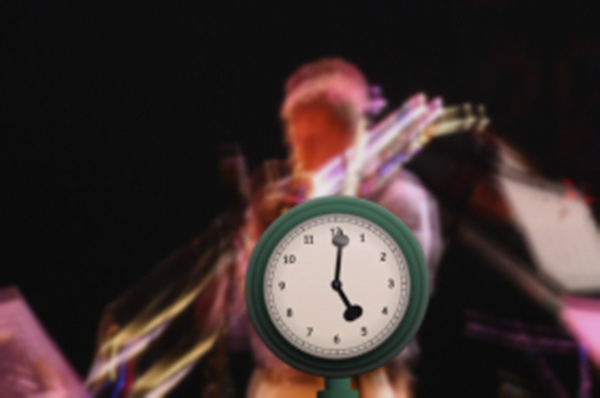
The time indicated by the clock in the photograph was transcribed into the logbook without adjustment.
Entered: 5:01
